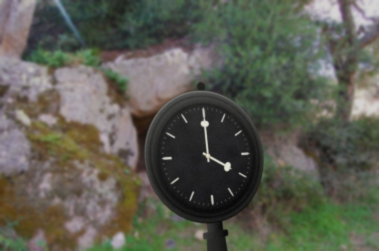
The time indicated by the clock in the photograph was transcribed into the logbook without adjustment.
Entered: 4:00
